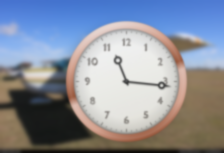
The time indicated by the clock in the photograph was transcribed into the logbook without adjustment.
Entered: 11:16
